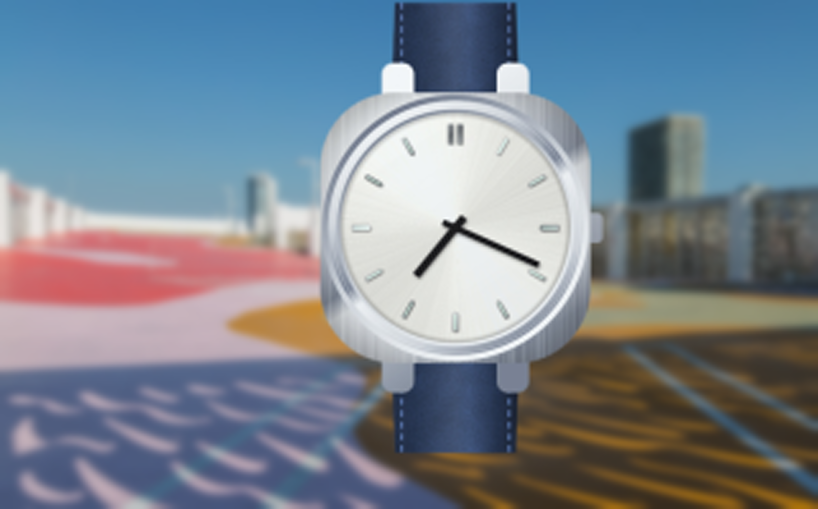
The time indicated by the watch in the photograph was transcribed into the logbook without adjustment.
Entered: 7:19
